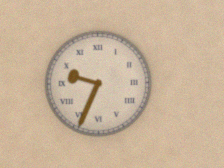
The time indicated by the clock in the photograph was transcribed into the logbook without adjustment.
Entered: 9:34
